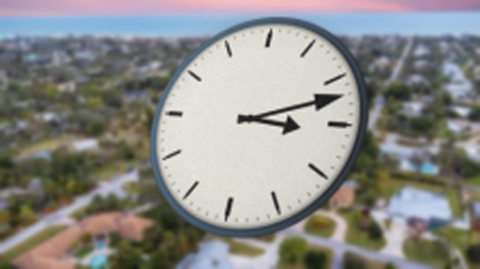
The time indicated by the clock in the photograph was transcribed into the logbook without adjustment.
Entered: 3:12
